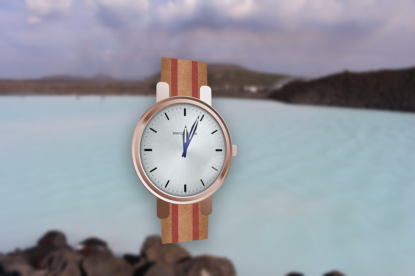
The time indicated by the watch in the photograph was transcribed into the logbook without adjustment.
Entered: 12:04
